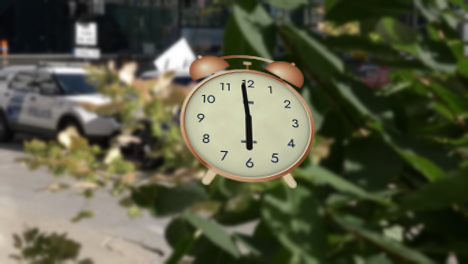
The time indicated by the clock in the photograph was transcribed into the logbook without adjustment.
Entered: 5:59
